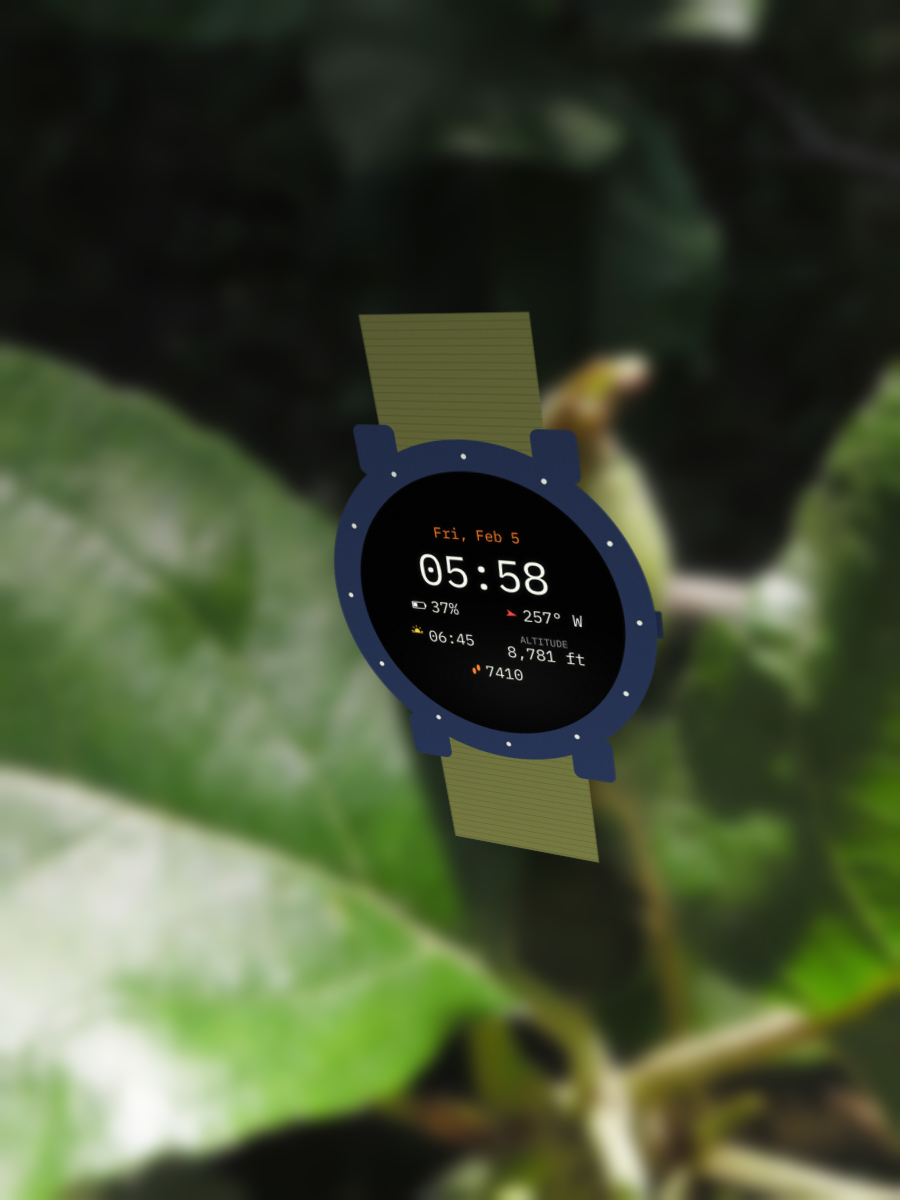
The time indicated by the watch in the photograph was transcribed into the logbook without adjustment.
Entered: 5:58
